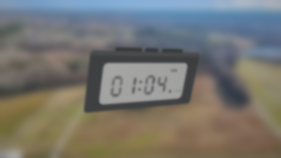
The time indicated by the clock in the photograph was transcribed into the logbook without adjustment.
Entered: 1:04
